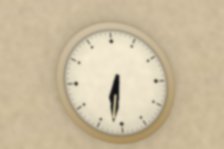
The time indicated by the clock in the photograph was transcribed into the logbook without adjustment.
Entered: 6:32
